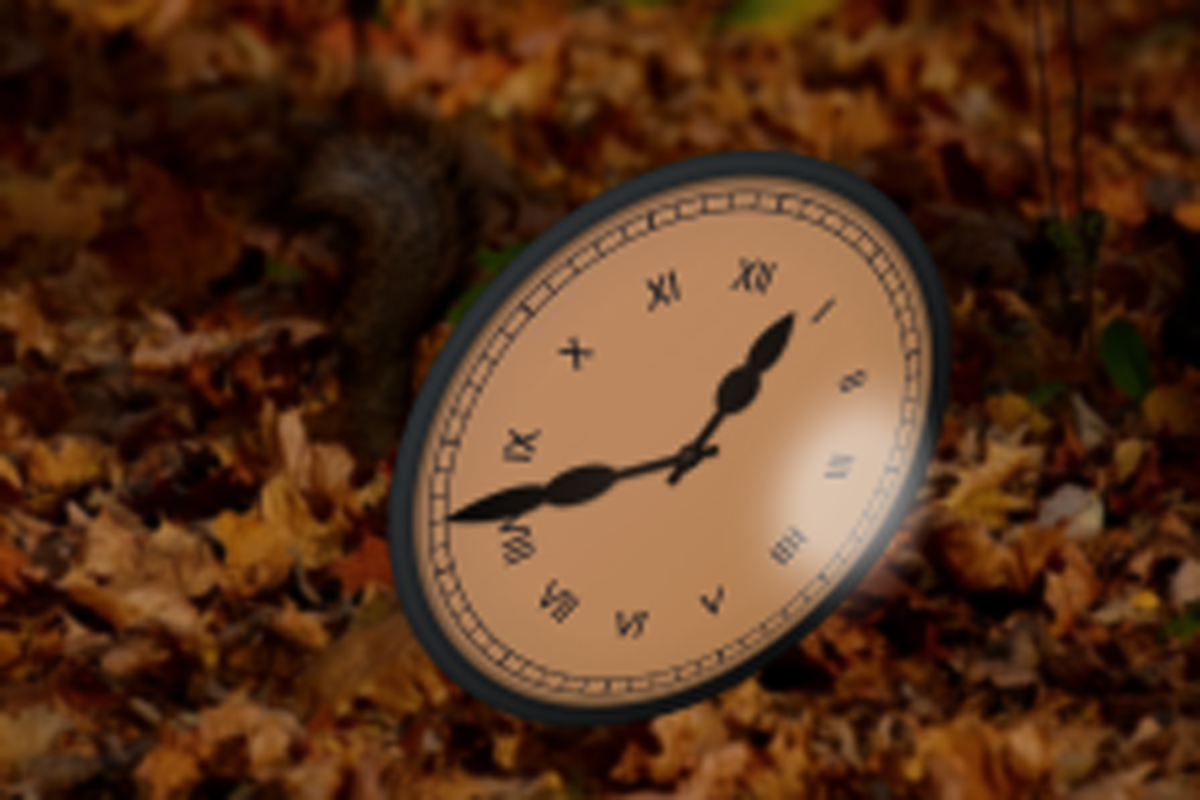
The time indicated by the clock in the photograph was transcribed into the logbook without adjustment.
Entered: 12:42
